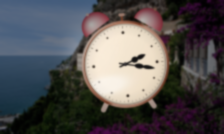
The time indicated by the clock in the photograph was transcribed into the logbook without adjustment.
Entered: 2:17
